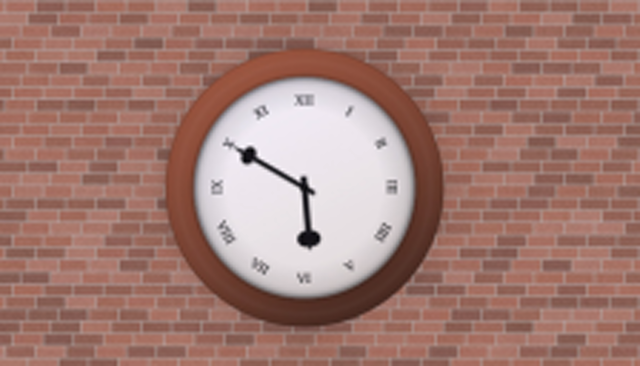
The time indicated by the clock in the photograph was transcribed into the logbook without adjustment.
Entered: 5:50
